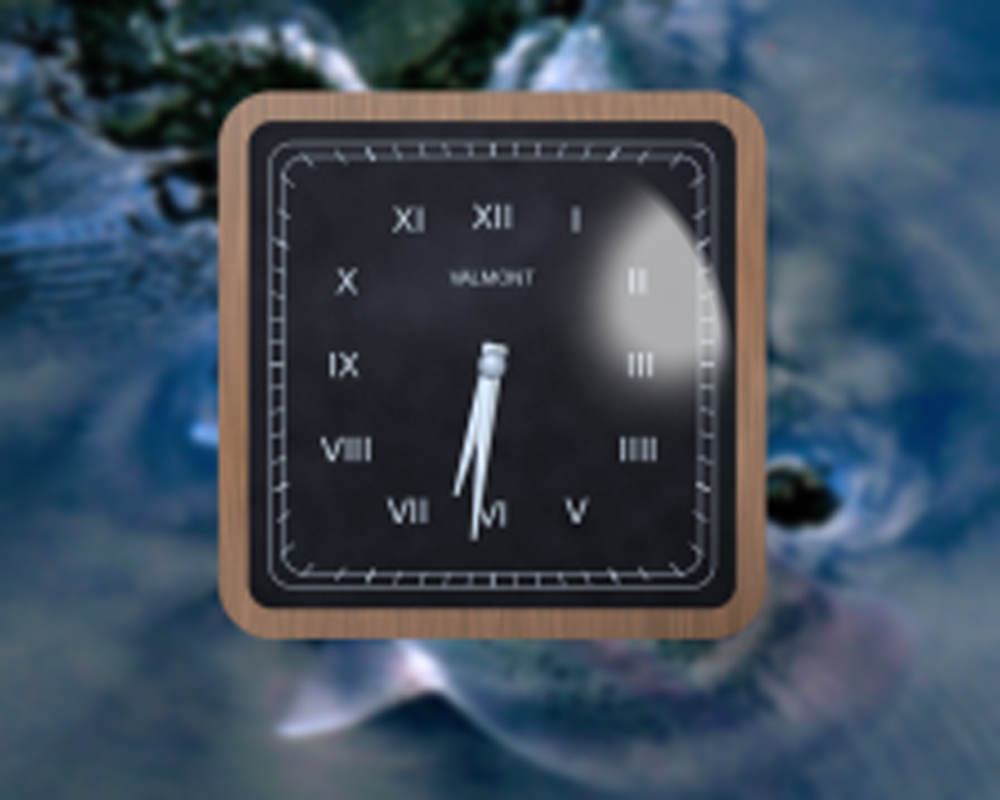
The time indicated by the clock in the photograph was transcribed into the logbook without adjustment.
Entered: 6:31
